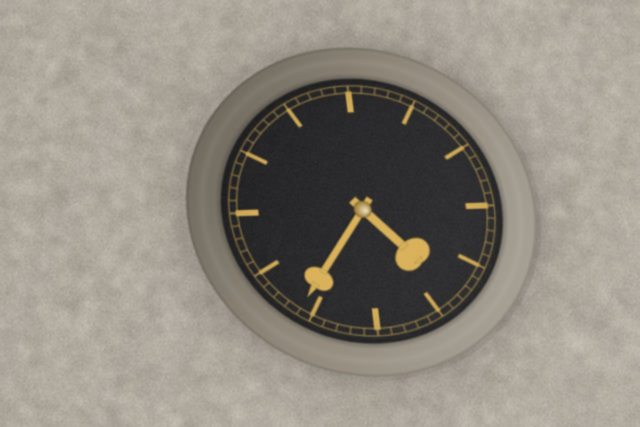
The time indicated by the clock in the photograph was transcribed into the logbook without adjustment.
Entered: 4:36
